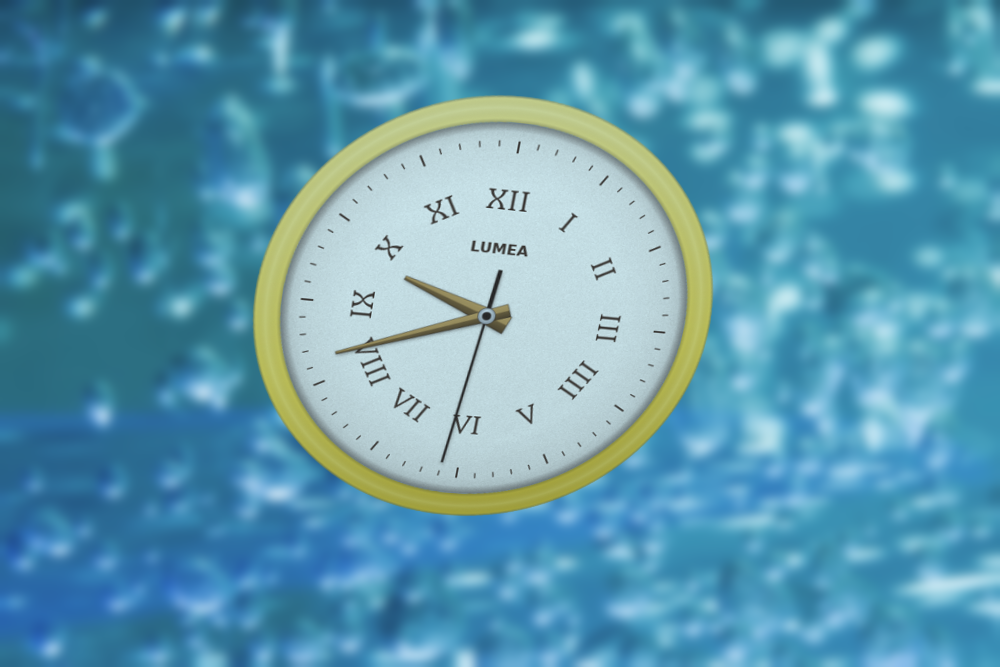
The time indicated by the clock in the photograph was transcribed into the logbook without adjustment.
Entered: 9:41:31
